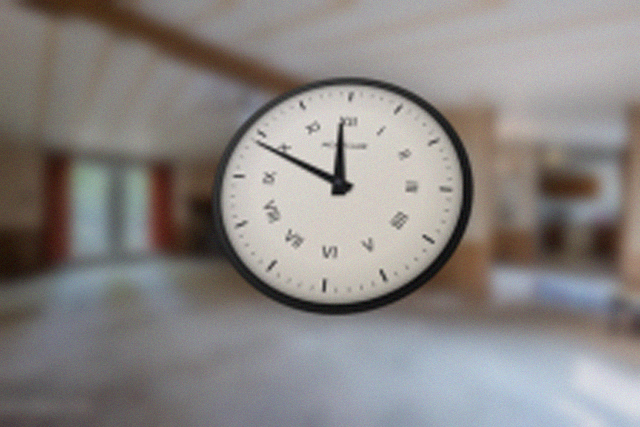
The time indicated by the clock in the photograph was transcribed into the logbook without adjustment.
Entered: 11:49
